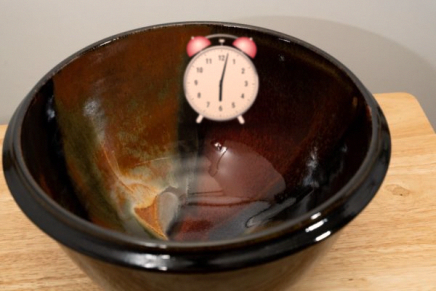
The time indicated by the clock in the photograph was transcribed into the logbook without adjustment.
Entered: 6:02
